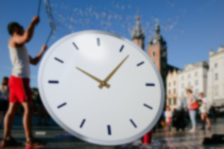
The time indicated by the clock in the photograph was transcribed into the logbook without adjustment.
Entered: 10:07
